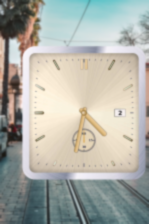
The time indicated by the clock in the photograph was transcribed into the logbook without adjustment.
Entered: 4:32
